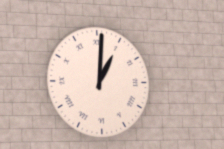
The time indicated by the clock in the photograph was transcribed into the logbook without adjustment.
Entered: 1:01
